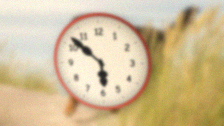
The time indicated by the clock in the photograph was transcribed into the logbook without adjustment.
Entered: 5:52
